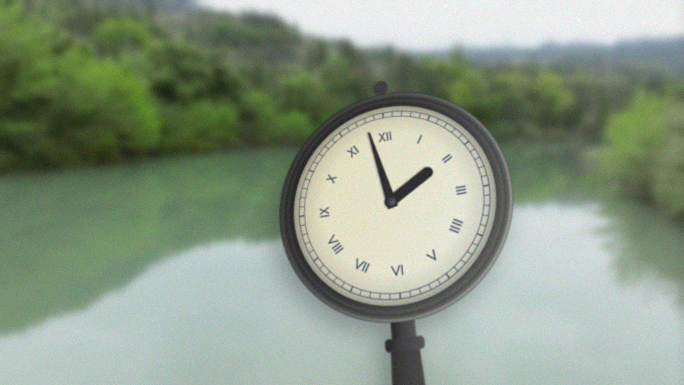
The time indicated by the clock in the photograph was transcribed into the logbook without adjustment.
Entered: 1:58
